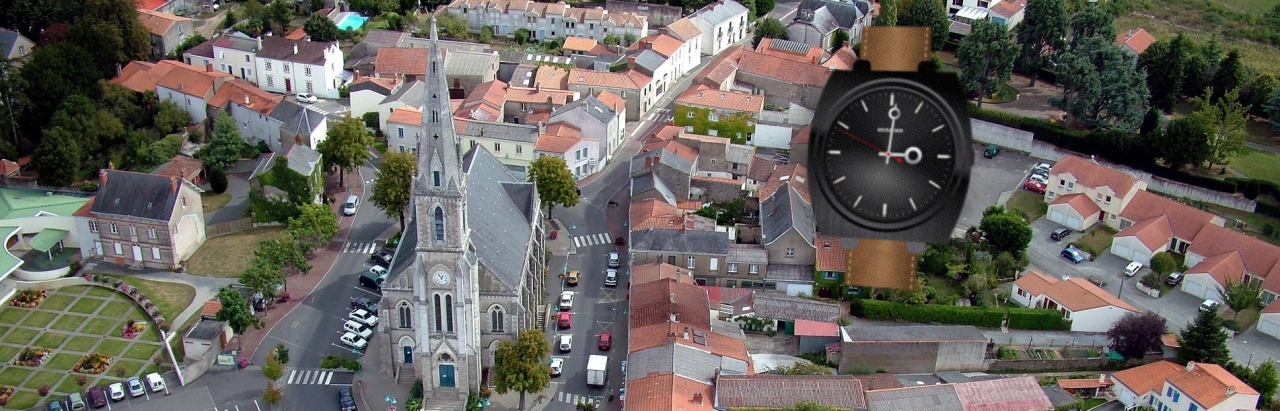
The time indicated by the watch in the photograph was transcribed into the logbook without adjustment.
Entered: 3:00:49
